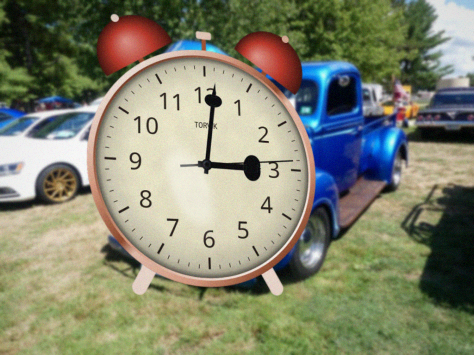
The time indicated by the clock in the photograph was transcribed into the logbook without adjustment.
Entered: 3:01:14
